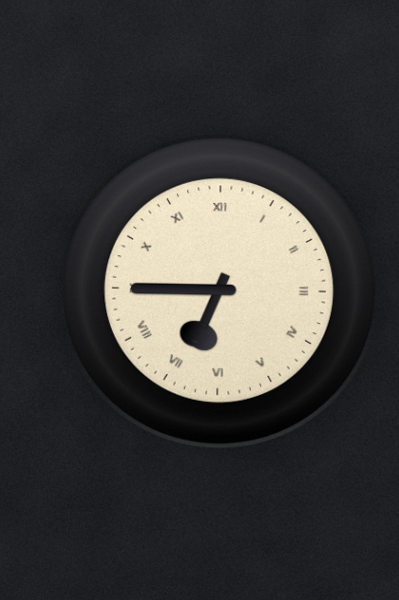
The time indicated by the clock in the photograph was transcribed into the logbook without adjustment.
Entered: 6:45
